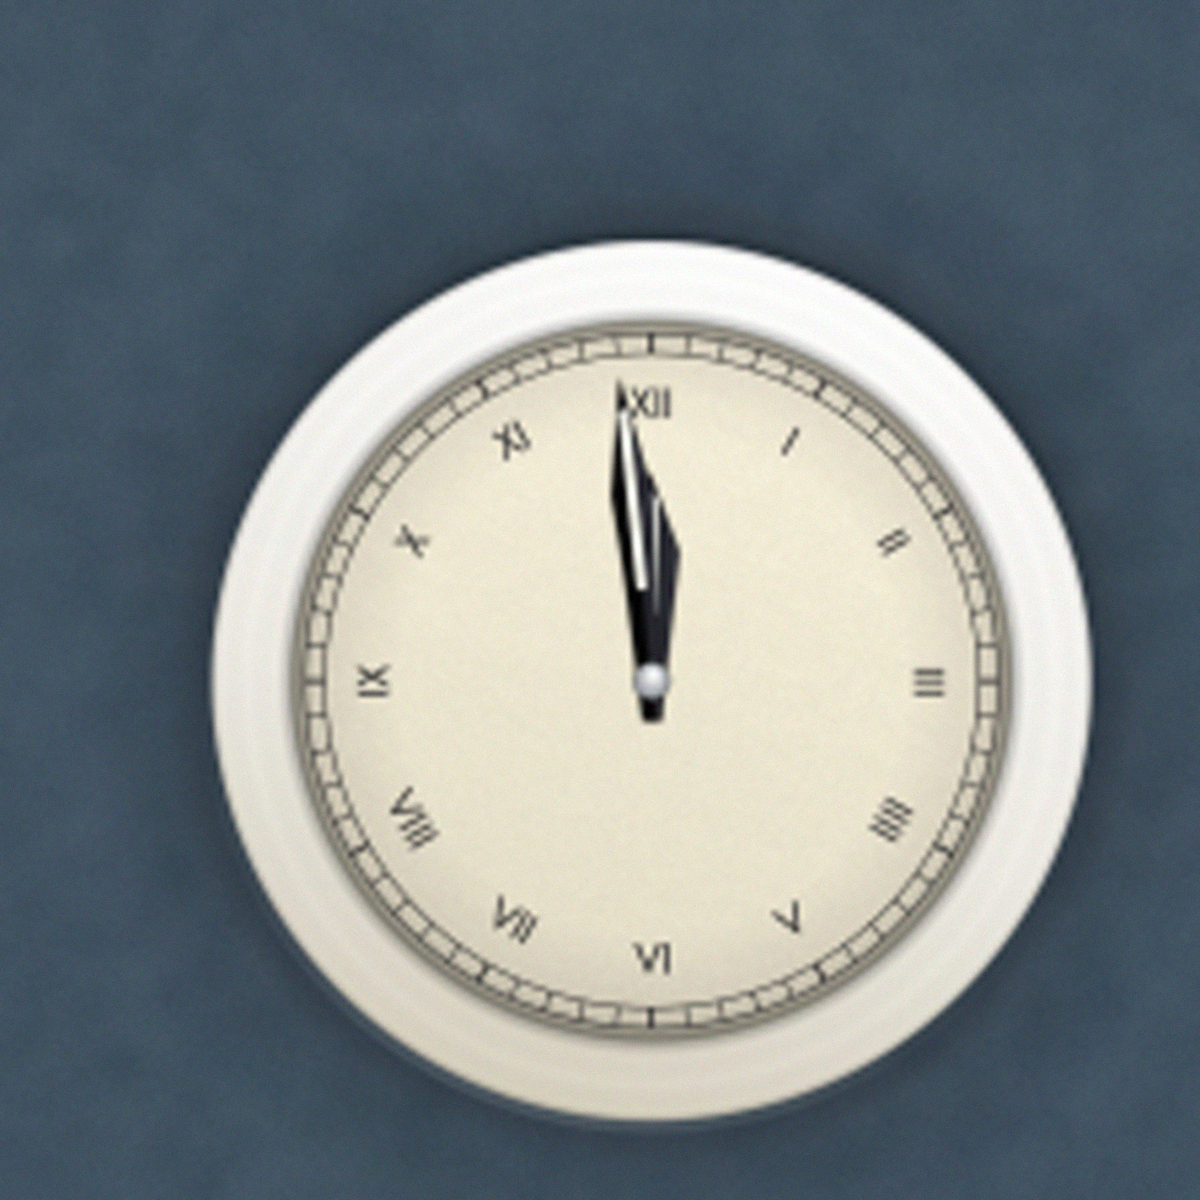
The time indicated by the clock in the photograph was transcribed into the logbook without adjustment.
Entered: 11:59
